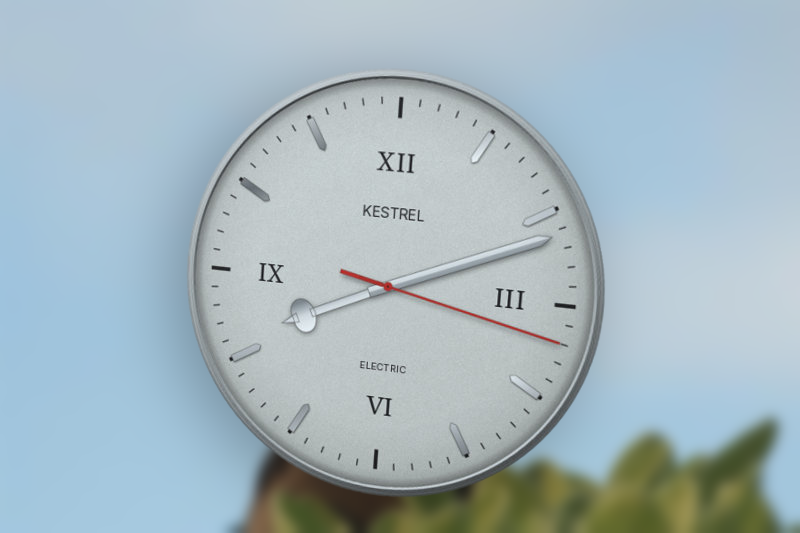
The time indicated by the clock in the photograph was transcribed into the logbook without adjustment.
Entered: 8:11:17
